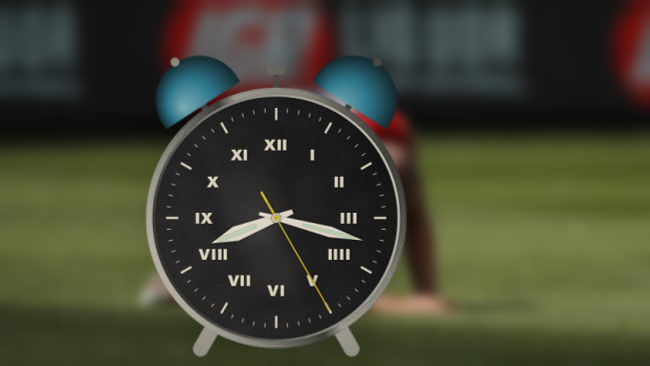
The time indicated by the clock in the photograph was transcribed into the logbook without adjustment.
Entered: 8:17:25
